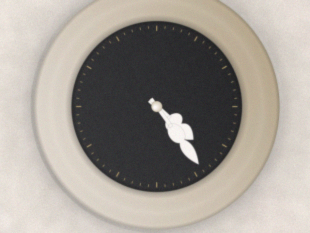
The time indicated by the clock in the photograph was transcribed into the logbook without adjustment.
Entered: 4:24
